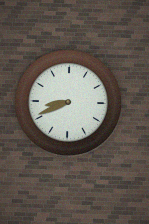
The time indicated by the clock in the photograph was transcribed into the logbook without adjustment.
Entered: 8:41
